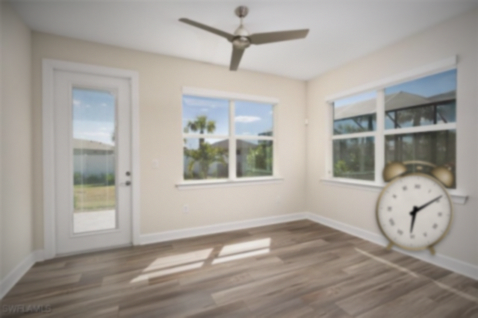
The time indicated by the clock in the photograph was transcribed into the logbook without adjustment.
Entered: 6:09
